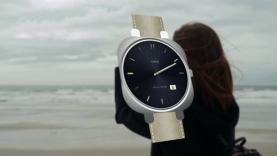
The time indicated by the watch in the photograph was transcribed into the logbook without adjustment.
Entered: 2:11
